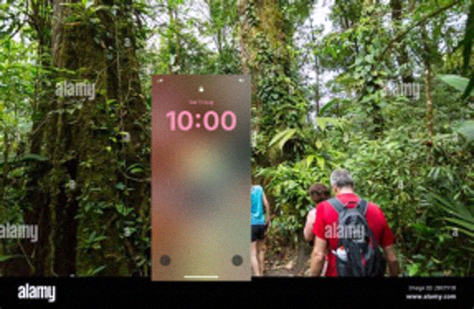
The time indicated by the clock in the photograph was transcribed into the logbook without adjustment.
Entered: 10:00
